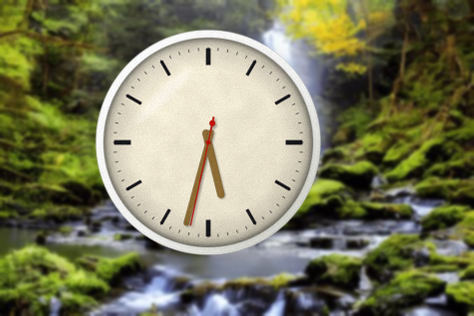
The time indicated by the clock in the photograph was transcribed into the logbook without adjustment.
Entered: 5:32:32
